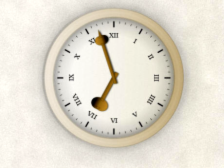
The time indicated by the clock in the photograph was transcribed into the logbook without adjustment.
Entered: 6:57
